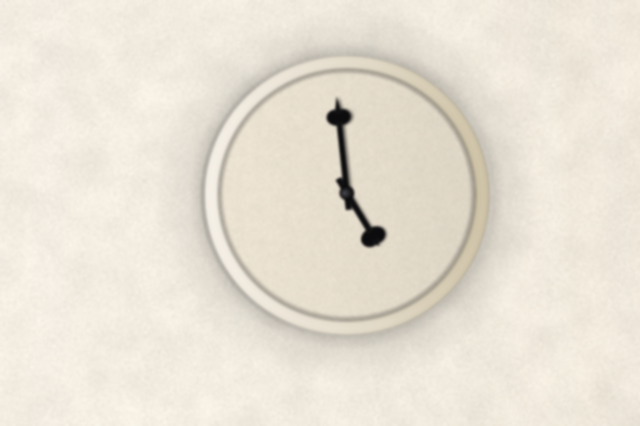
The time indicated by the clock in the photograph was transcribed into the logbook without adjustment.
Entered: 4:59
